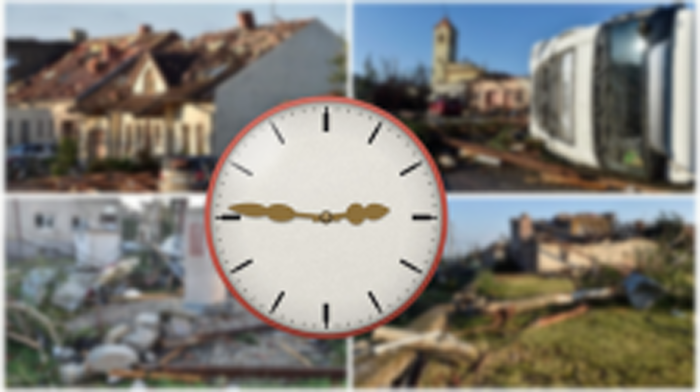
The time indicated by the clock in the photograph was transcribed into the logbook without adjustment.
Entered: 2:46
